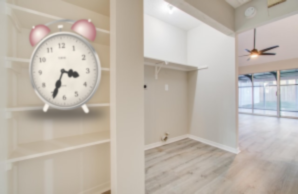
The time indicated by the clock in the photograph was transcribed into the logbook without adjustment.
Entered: 3:34
